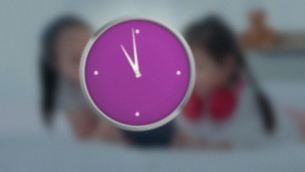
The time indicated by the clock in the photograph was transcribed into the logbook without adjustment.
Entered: 10:59
